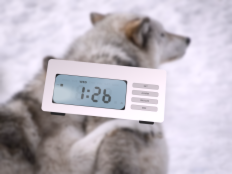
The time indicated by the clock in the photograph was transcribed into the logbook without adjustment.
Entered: 1:26
